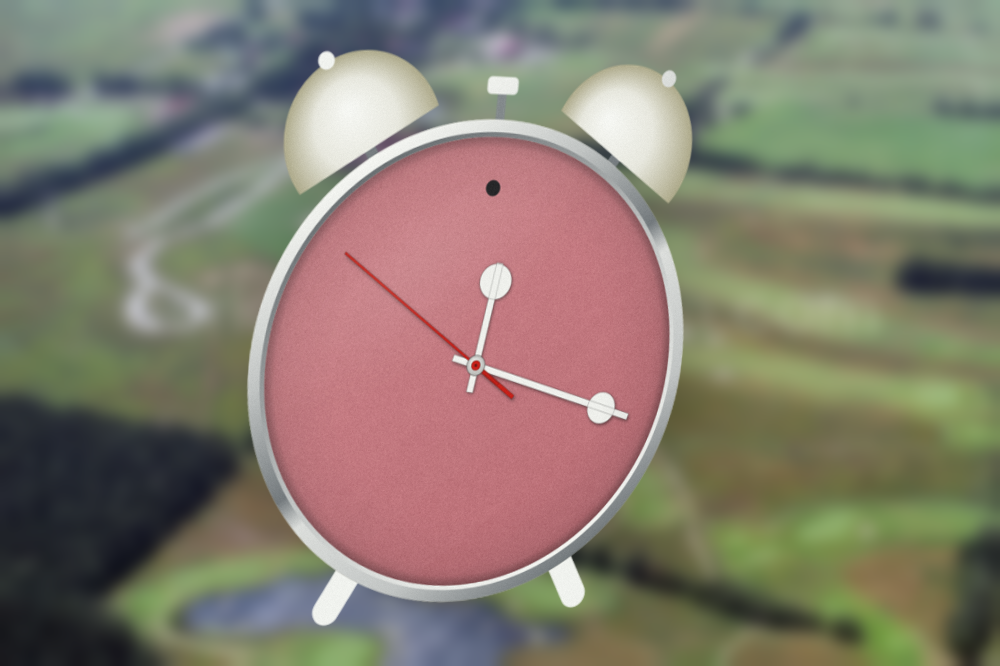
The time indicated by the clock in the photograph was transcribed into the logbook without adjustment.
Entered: 12:17:51
